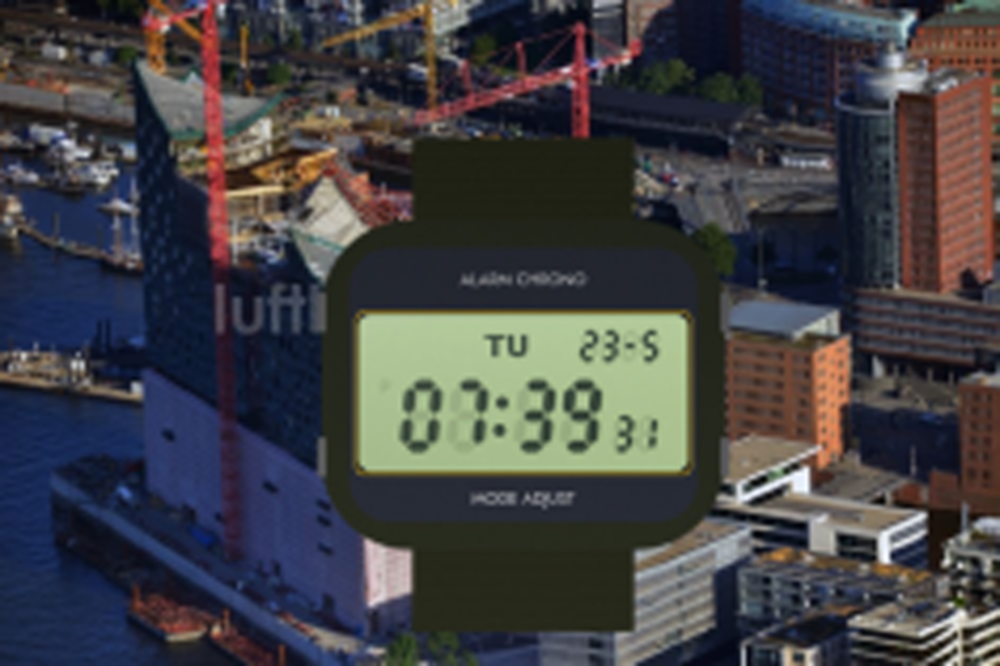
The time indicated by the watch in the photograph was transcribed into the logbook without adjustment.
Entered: 7:39:31
